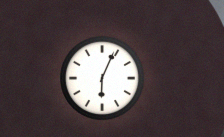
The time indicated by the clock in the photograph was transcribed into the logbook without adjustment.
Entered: 6:04
